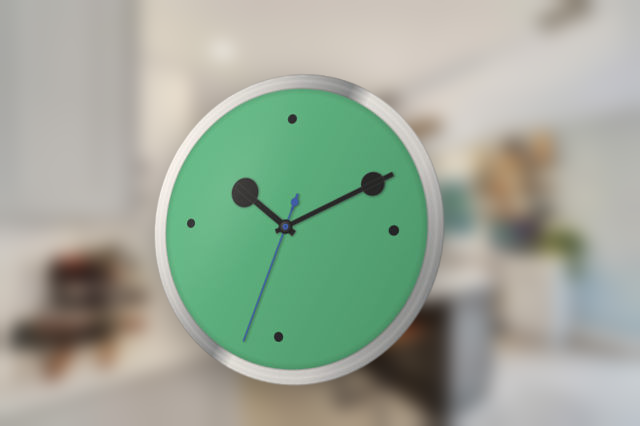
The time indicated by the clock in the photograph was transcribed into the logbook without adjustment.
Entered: 10:10:33
